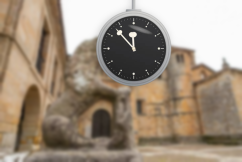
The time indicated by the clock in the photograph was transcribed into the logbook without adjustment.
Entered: 11:53
